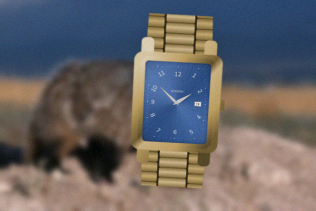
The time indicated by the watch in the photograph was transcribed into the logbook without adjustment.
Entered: 1:52
